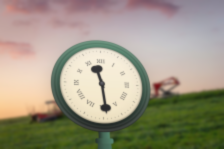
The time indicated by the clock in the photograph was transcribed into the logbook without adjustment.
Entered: 11:29
